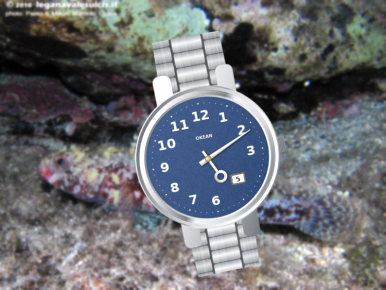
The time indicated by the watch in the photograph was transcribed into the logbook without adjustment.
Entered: 5:11
